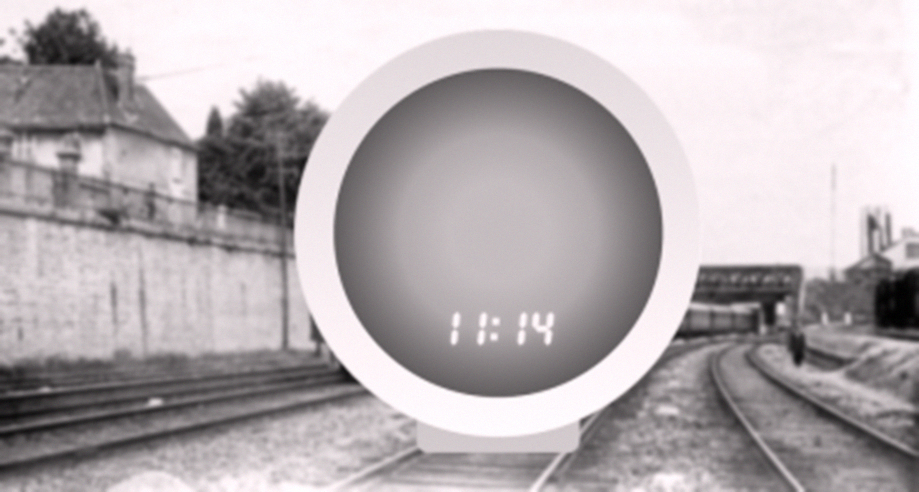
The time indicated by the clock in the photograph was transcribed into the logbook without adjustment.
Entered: 11:14
